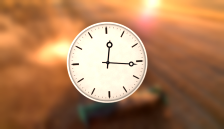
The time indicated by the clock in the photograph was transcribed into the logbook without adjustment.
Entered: 12:16
